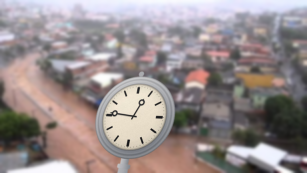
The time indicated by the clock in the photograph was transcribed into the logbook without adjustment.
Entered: 12:46
